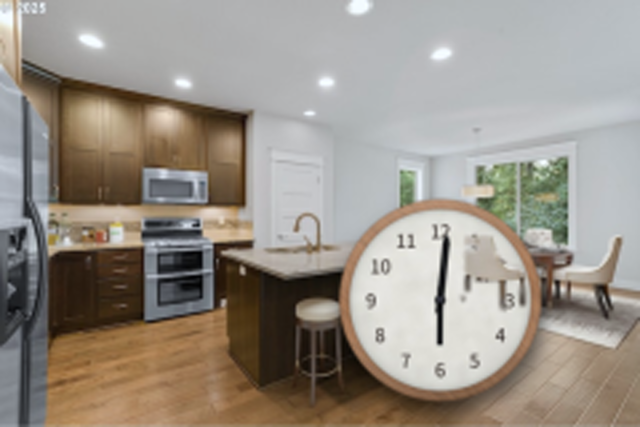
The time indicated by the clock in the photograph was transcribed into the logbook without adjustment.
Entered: 6:01
